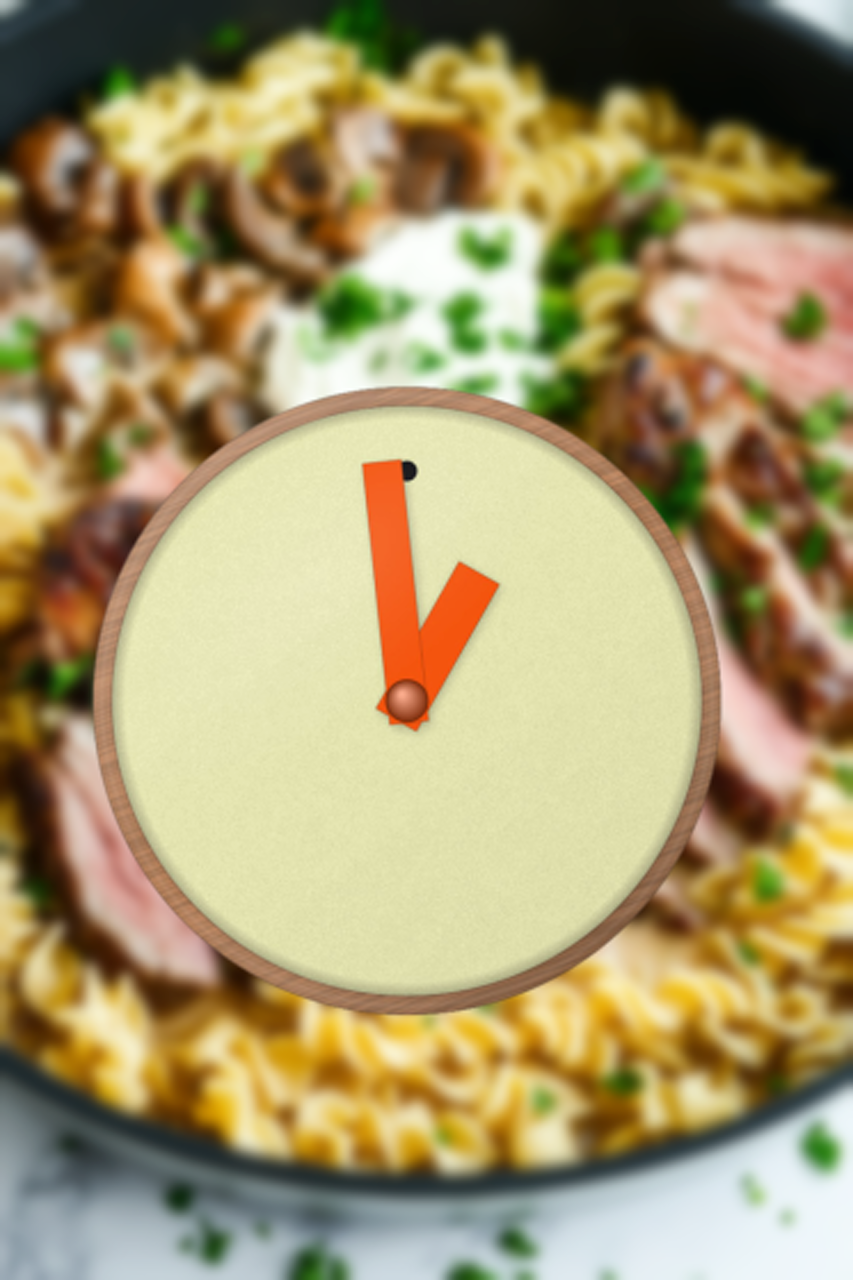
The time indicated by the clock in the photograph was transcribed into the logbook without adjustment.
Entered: 12:59
